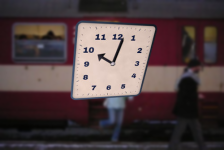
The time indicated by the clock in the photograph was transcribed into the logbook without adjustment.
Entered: 10:02
